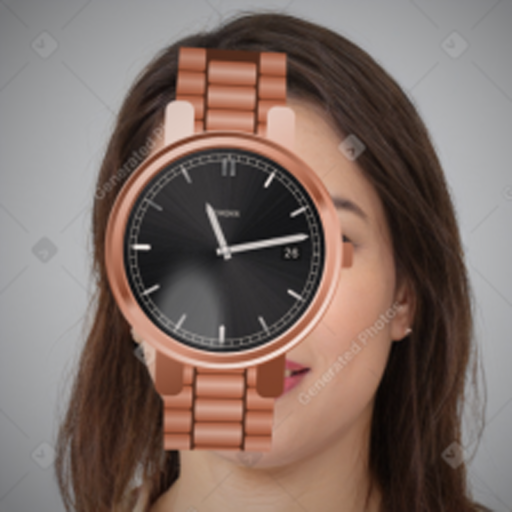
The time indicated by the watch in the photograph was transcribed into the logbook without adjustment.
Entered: 11:13
